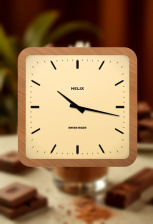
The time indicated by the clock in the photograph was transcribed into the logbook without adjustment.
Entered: 10:17
